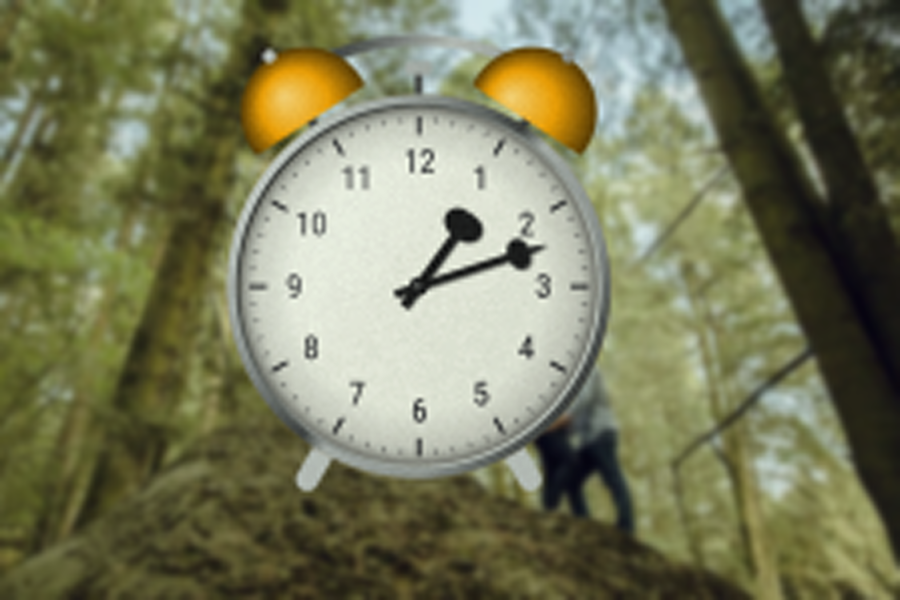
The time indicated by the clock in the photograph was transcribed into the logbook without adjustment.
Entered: 1:12
